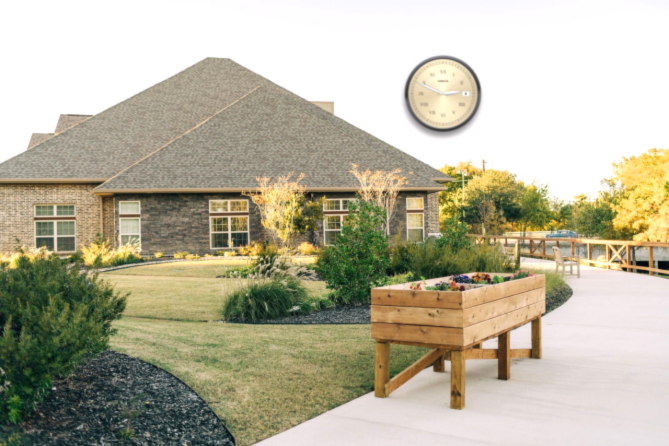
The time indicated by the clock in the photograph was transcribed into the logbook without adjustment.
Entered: 2:49
